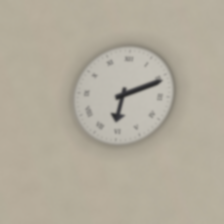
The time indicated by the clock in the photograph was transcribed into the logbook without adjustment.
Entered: 6:11
